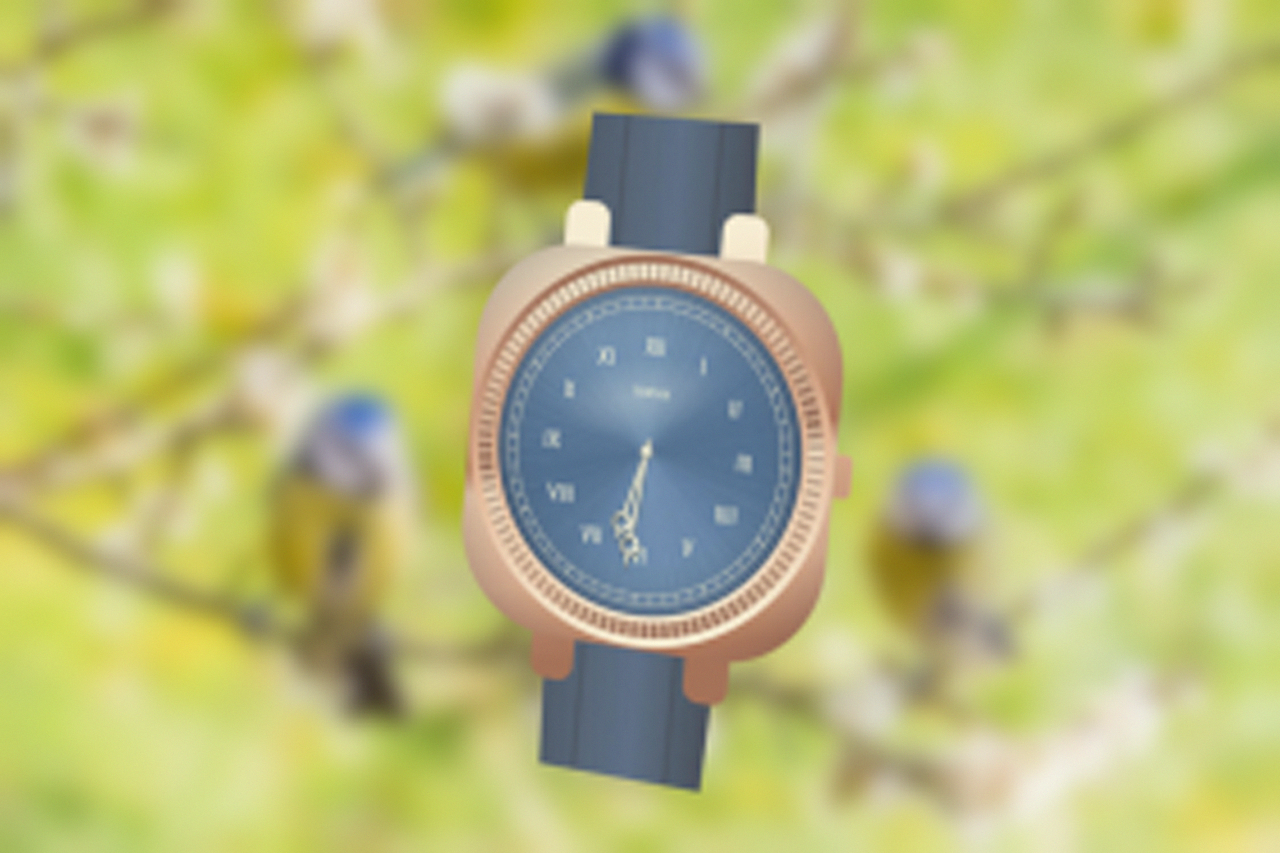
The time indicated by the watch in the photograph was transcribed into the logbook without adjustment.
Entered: 6:31
